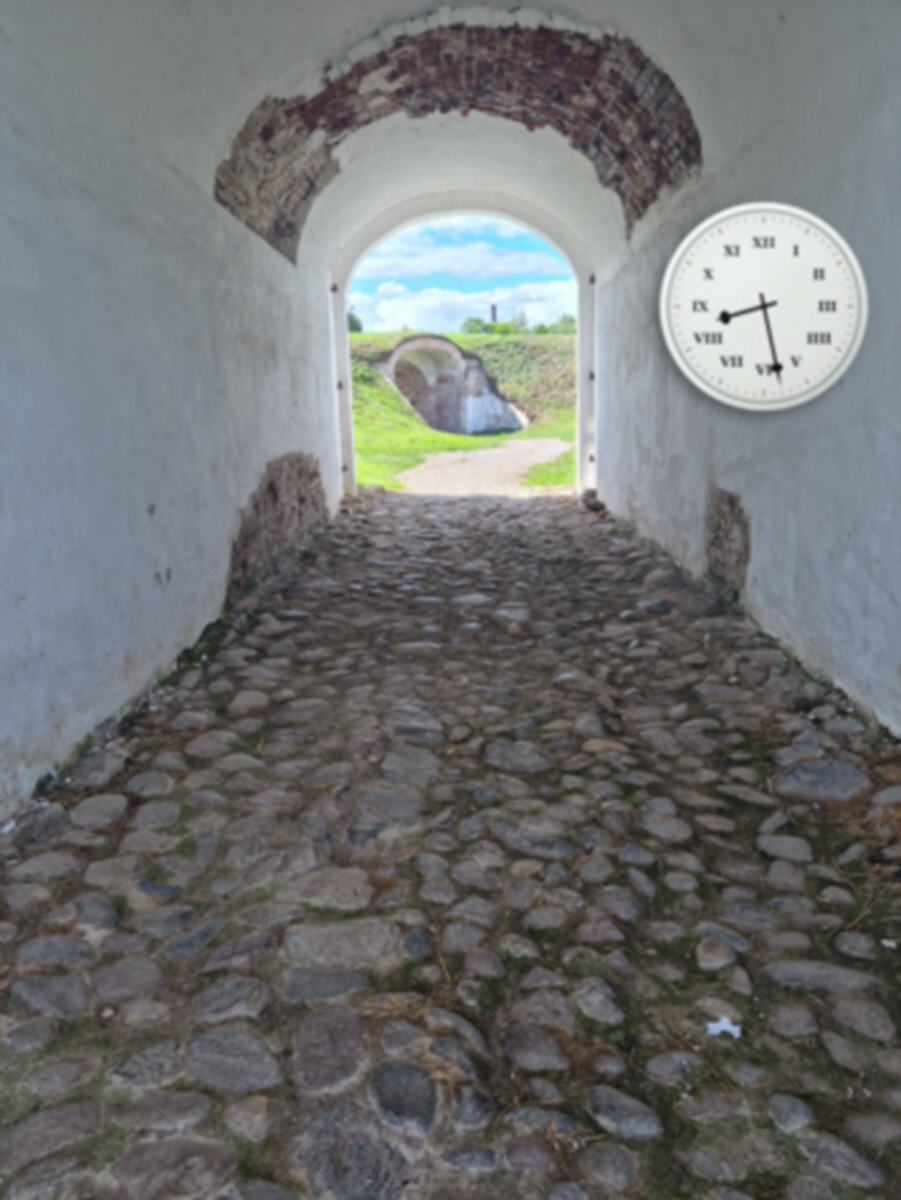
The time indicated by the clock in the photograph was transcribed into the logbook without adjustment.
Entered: 8:28
